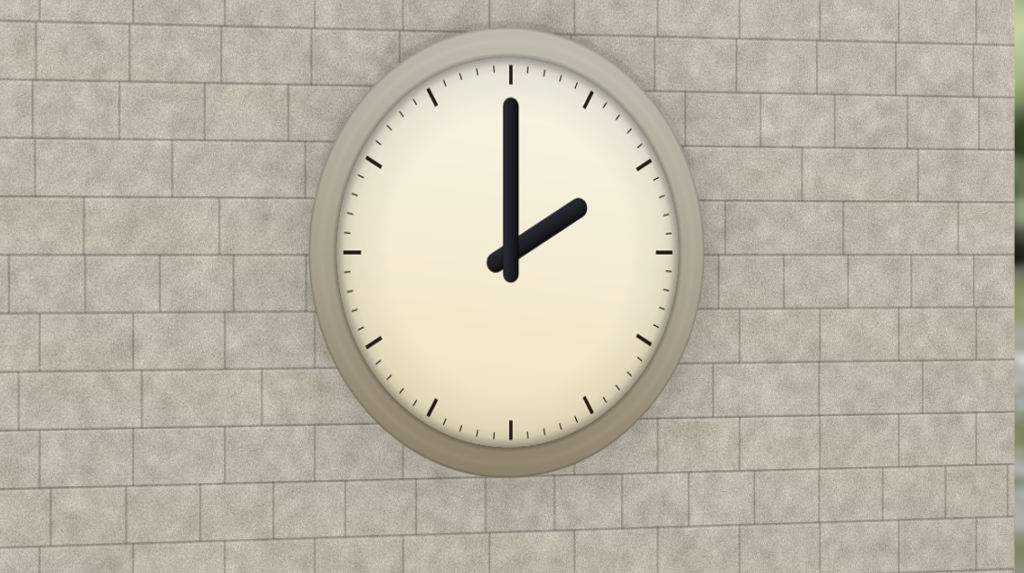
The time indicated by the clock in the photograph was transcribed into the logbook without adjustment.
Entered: 2:00
